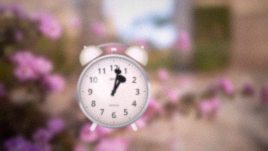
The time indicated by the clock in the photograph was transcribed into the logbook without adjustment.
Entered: 1:02
